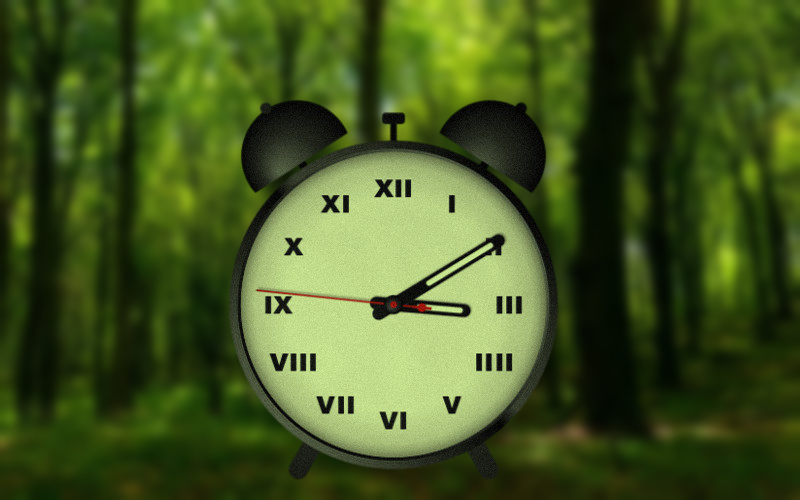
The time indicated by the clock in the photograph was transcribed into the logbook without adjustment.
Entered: 3:09:46
